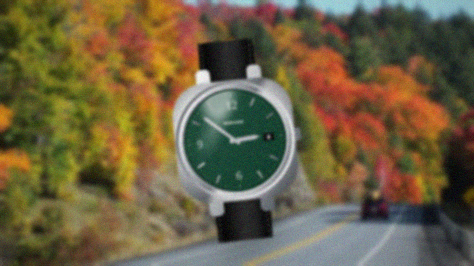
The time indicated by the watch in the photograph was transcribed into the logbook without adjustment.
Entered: 2:52
